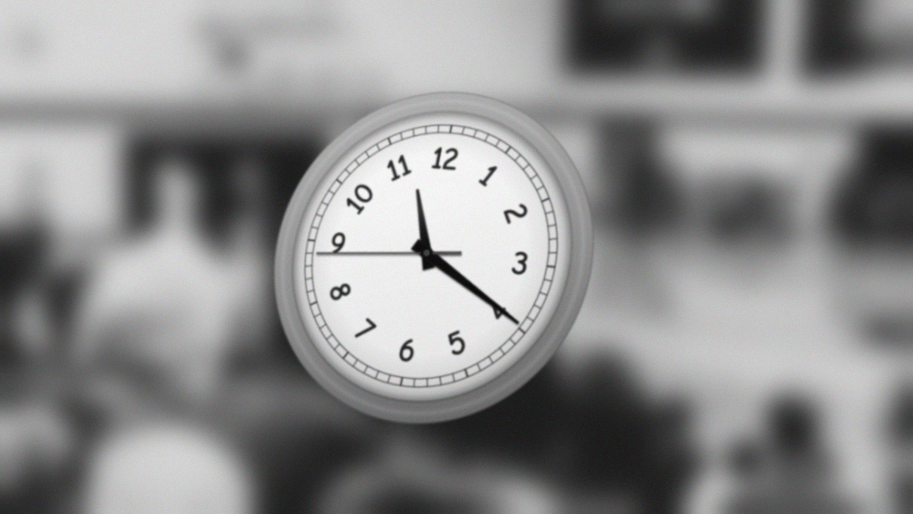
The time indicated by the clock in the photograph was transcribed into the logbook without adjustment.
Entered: 11:19:44
